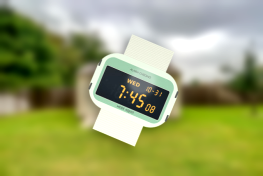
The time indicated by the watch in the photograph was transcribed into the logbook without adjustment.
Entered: 7:45:08
